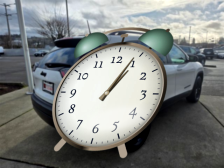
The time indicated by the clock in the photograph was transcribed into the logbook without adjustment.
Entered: 1:04
